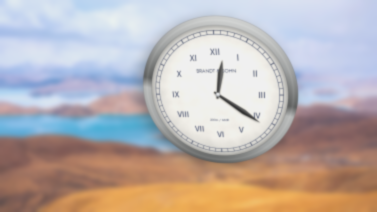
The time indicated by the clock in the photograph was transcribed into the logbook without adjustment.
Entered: 12:21
